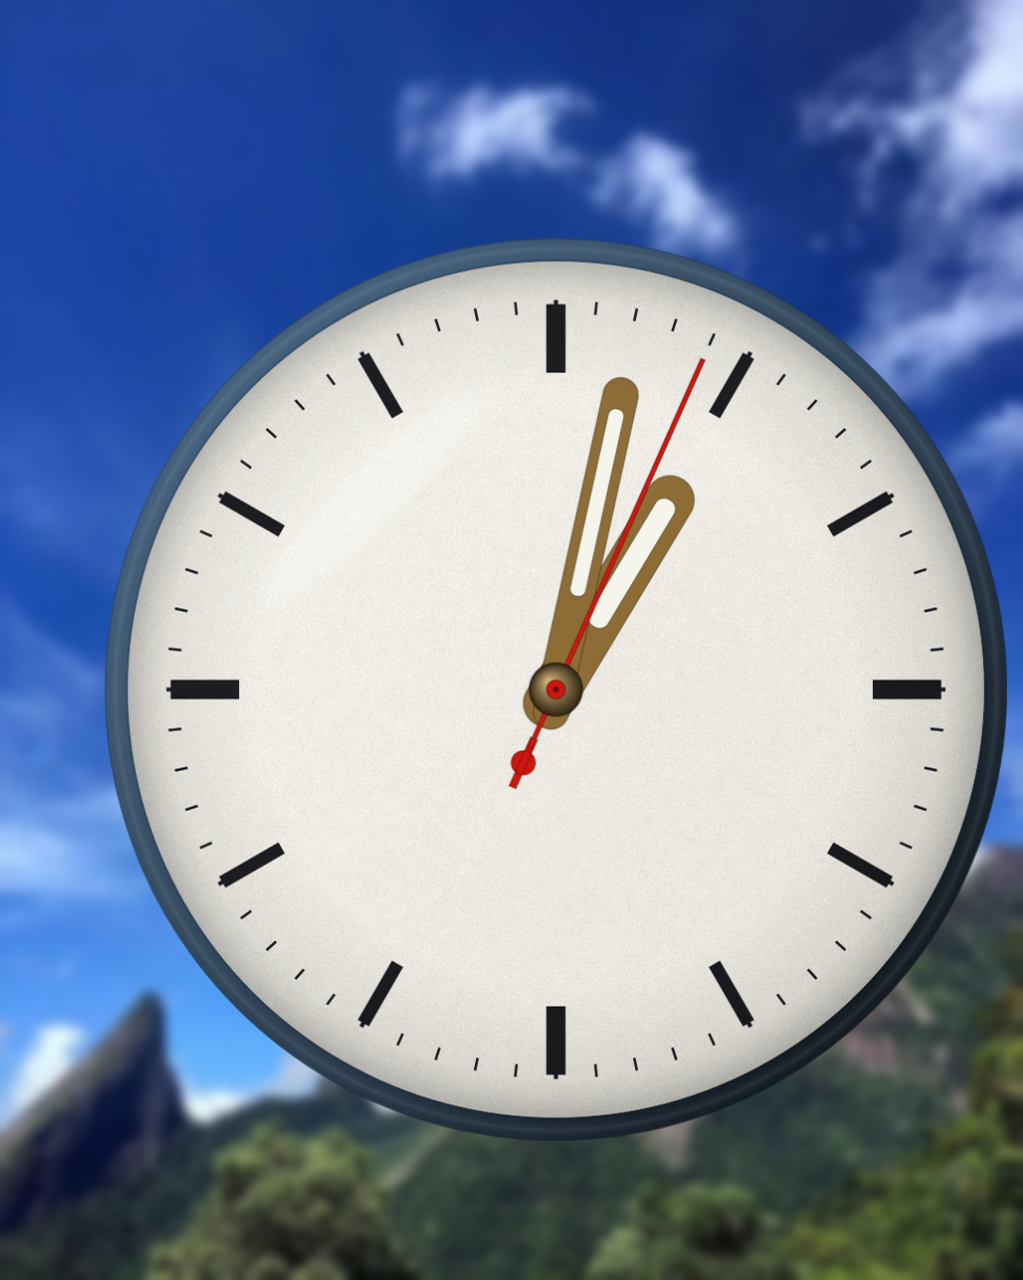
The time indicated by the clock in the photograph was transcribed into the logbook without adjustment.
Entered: 1:02:04
